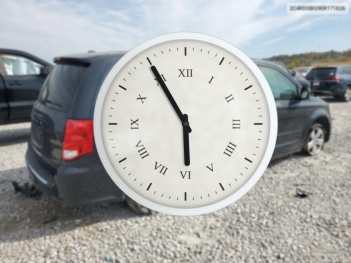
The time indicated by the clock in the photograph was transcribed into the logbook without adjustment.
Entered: 5:55
